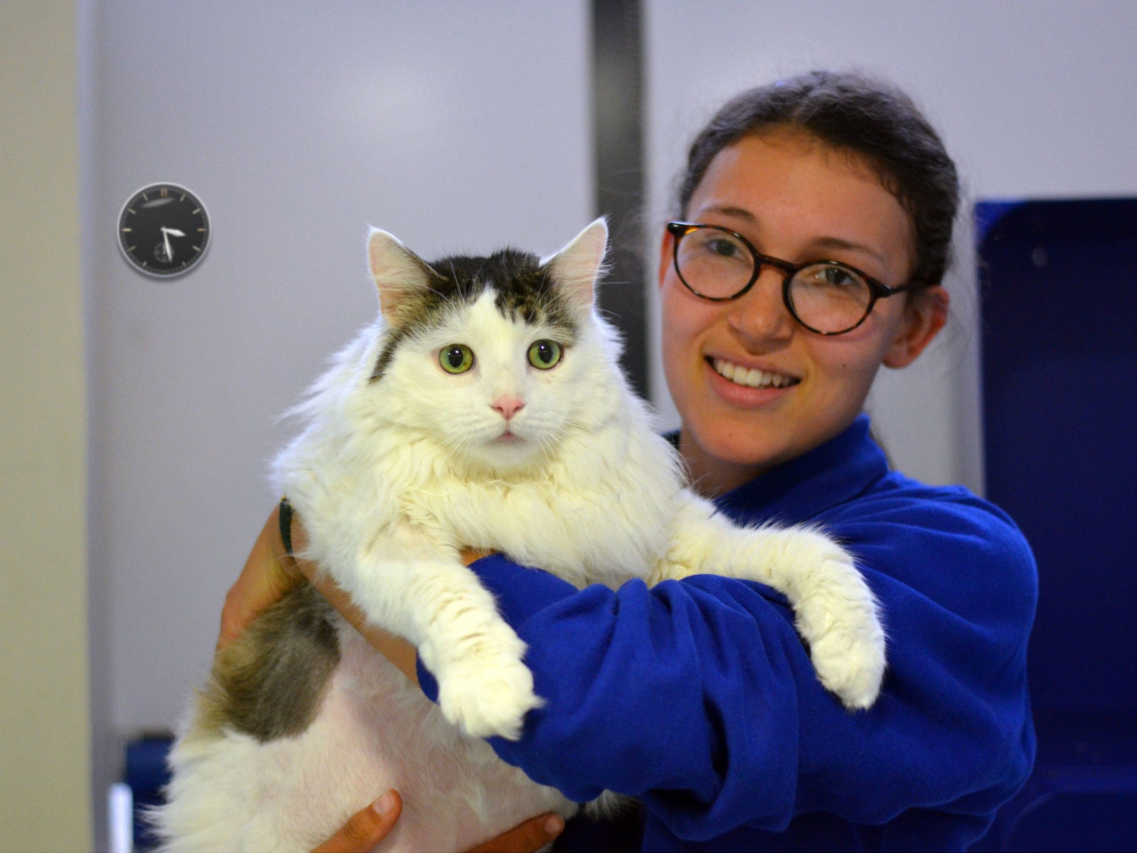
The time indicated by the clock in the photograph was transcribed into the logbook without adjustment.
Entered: 3:28
